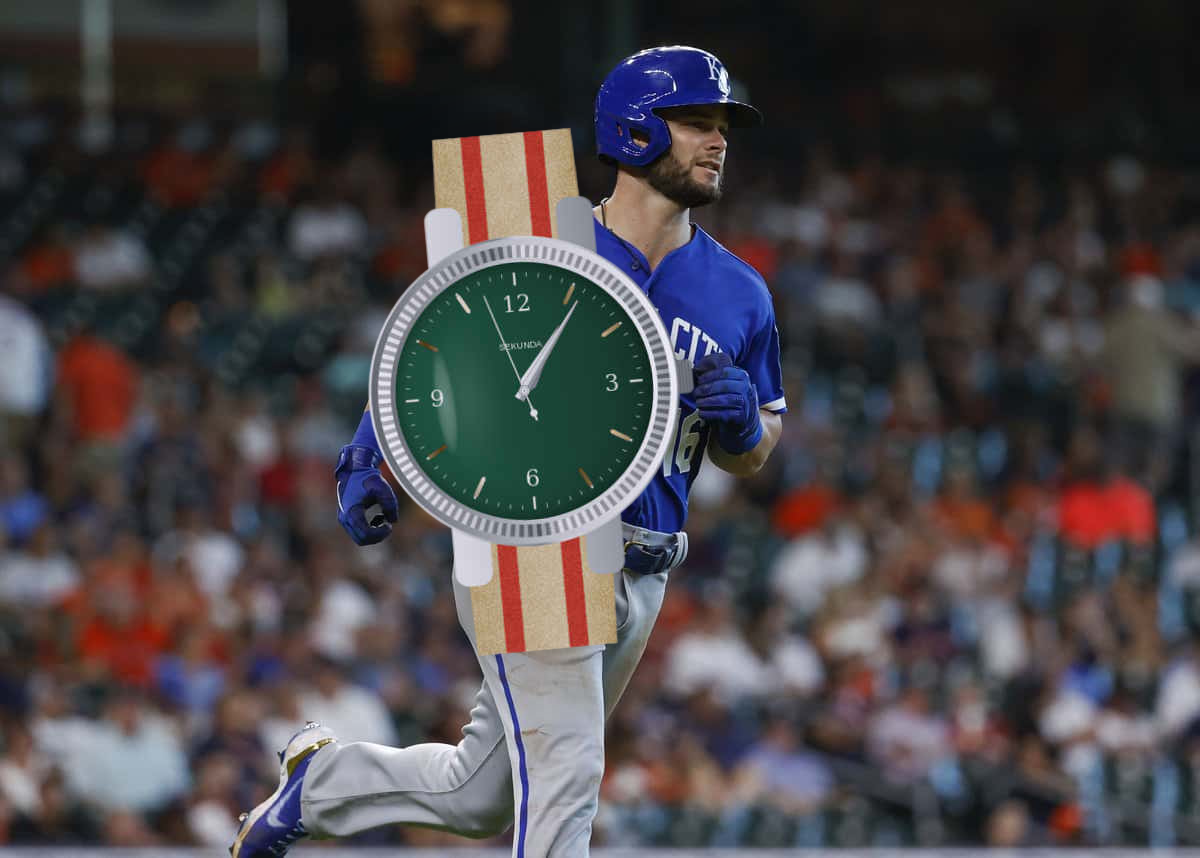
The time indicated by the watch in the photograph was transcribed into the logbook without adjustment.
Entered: 1:05:57
